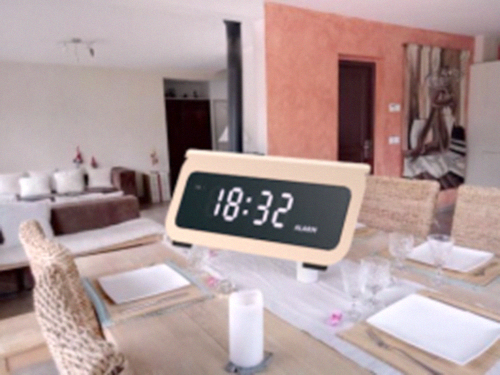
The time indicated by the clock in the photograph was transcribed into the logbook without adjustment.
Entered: 18:32
